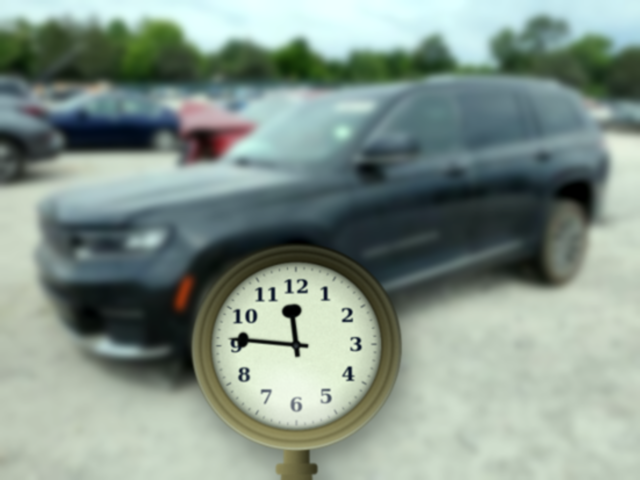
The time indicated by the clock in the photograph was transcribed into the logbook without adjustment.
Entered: 11:46
